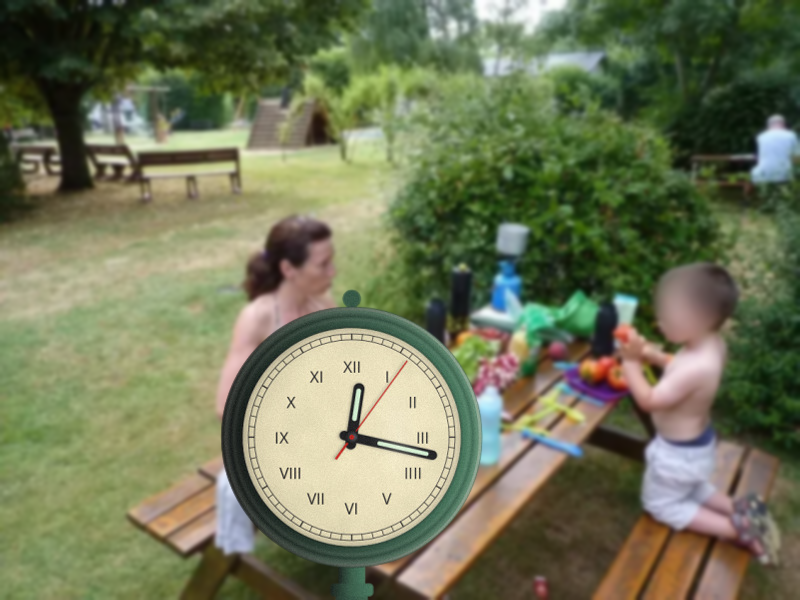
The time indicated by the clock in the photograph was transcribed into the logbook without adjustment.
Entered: 12:17:06
